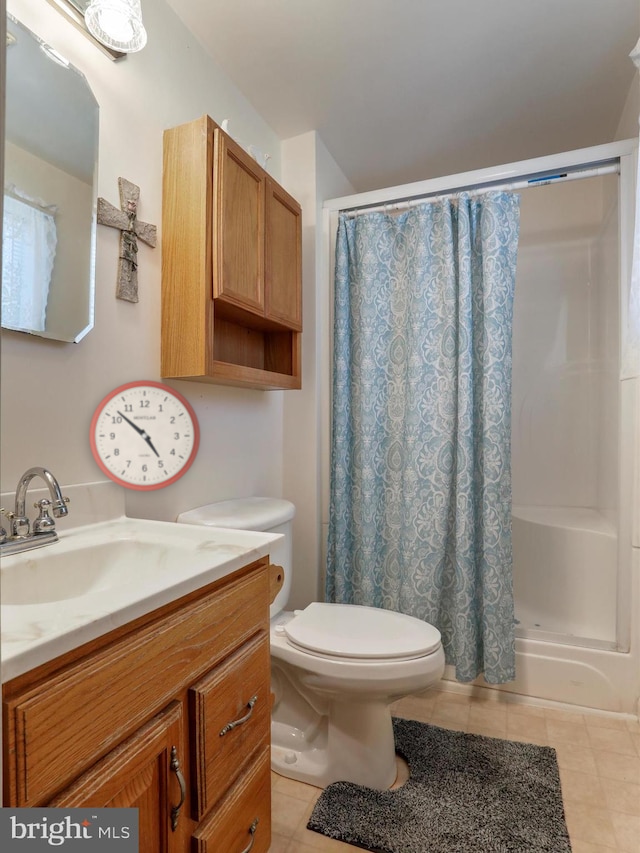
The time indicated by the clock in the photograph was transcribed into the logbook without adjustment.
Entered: 4:52
